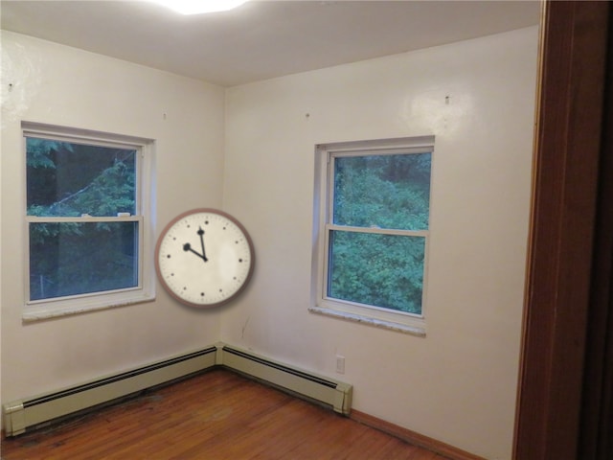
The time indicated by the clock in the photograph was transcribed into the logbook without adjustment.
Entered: 9:58
